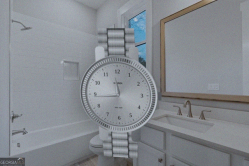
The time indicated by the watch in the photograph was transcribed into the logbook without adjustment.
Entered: 11:44
